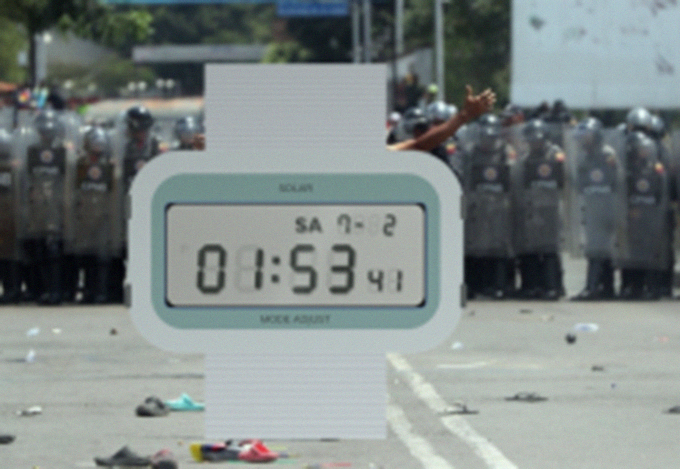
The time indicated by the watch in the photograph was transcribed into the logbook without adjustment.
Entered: 1:53:41
